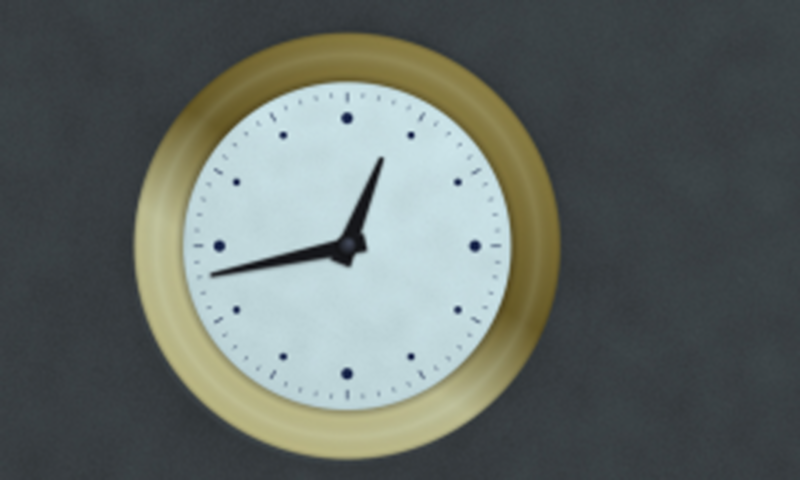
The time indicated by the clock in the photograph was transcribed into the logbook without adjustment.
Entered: 12:43
